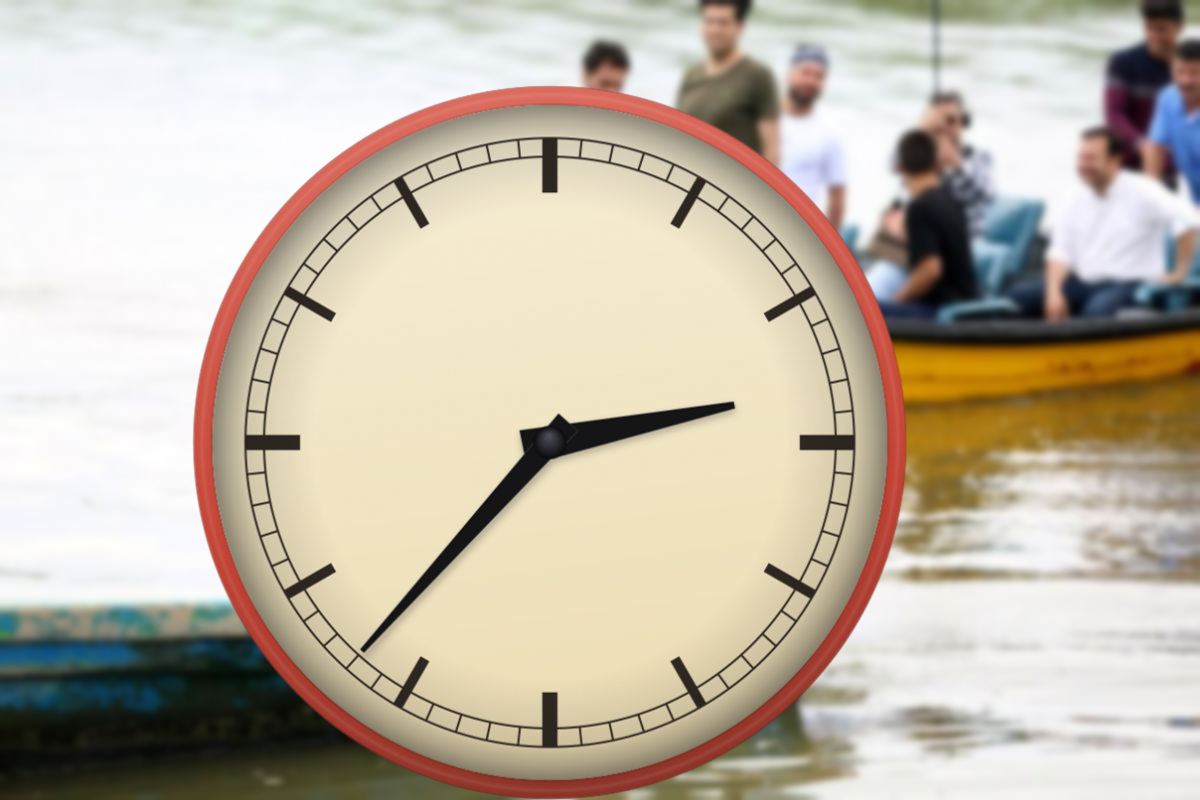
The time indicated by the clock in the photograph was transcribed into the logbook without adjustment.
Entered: 2:37
